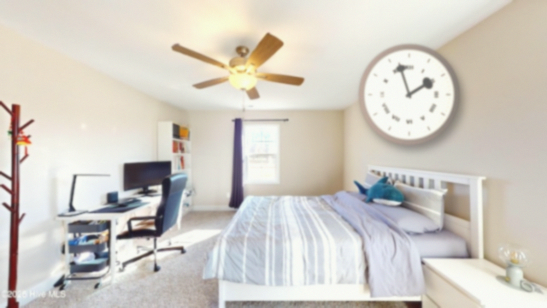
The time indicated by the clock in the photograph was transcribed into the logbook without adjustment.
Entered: 1:57
